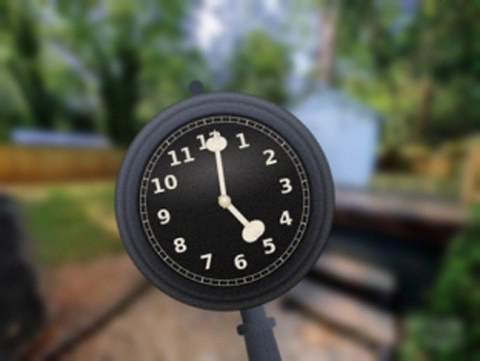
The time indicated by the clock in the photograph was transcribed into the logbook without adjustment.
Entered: 5:01
